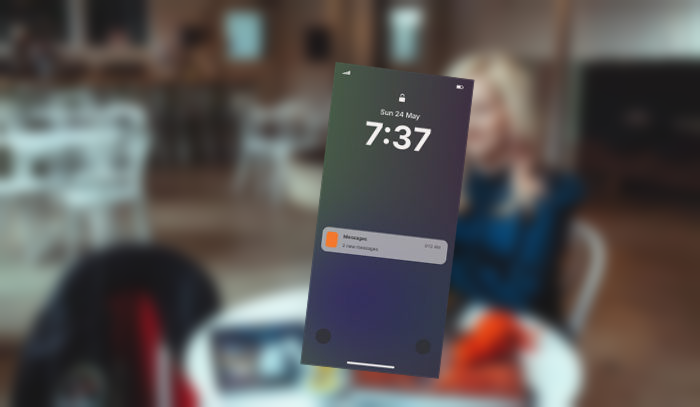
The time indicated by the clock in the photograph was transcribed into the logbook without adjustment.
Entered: 7:37
